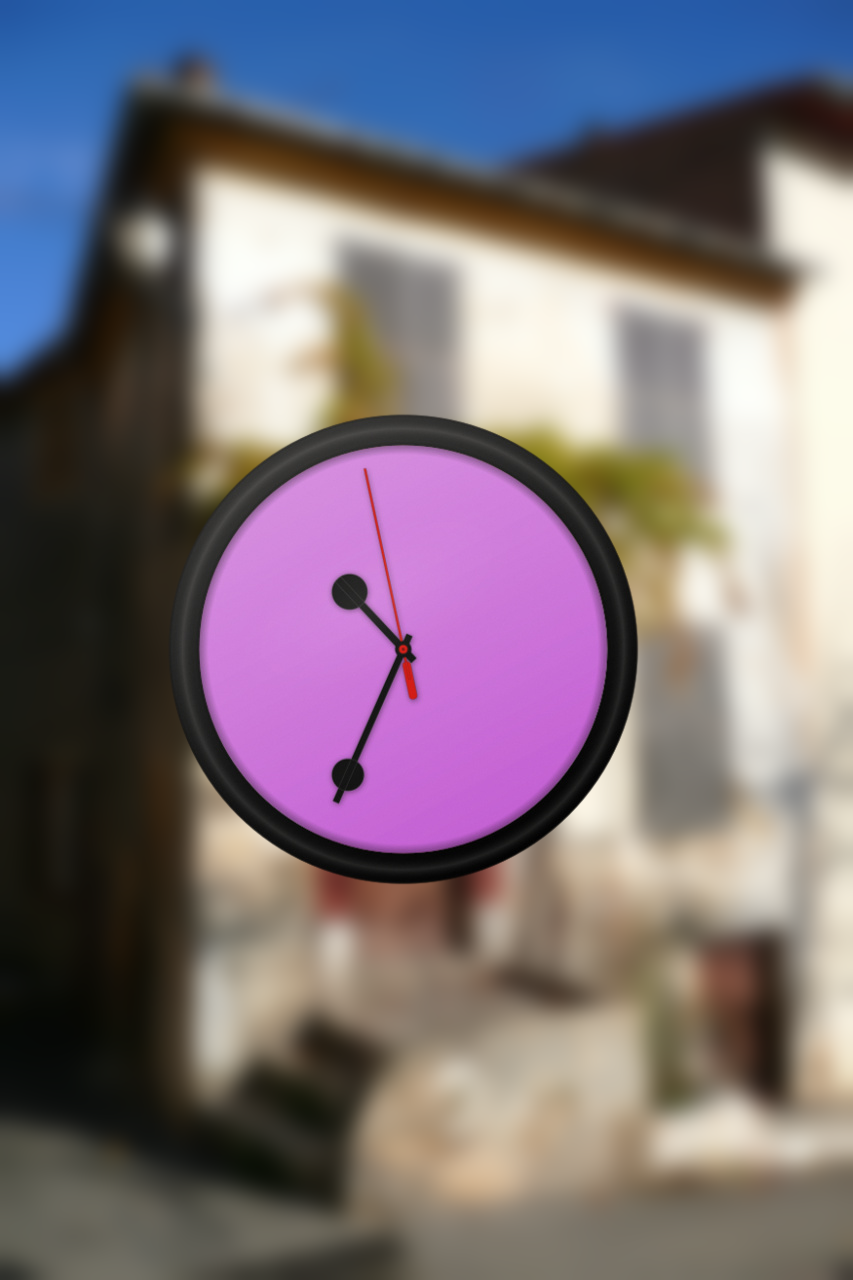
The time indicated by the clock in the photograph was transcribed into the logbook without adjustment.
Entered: 10:33:58
